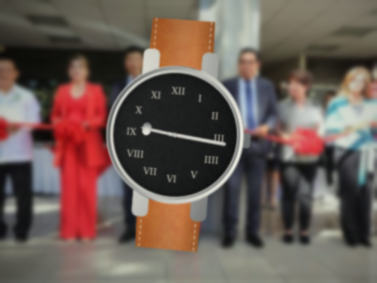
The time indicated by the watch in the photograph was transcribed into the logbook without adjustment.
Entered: 9:16
